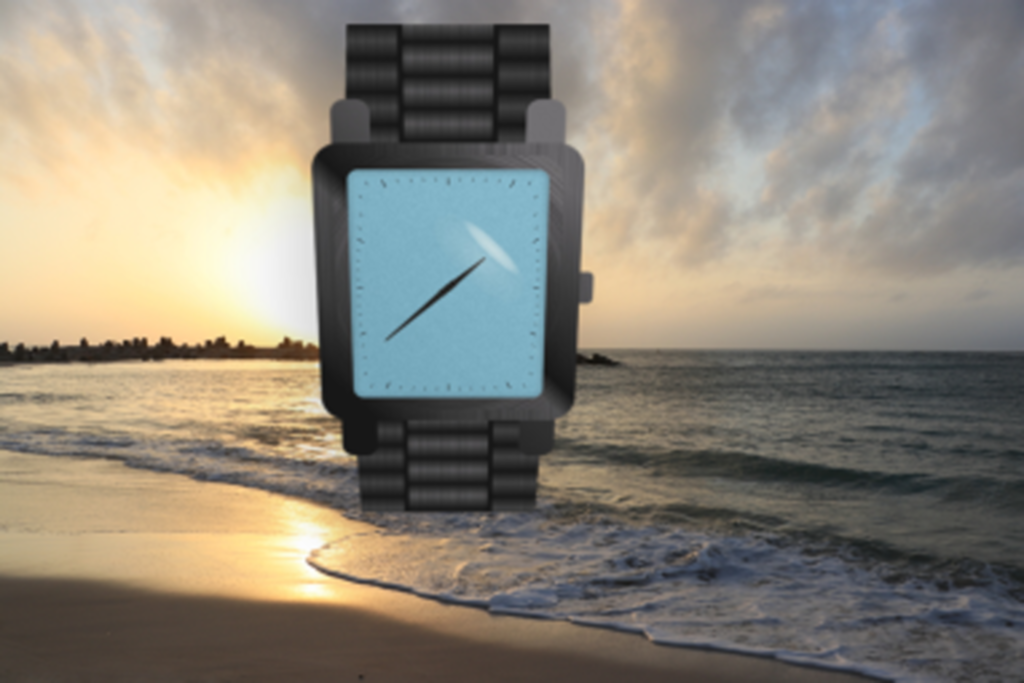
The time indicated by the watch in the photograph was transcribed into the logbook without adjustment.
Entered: 1:38
